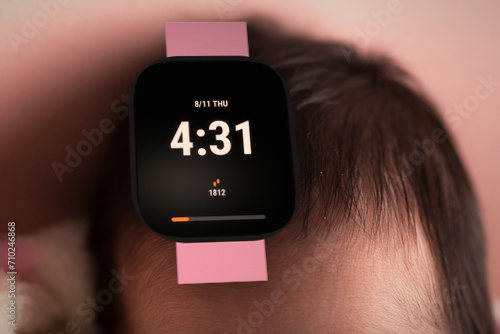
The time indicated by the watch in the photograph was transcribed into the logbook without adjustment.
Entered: 4:31
